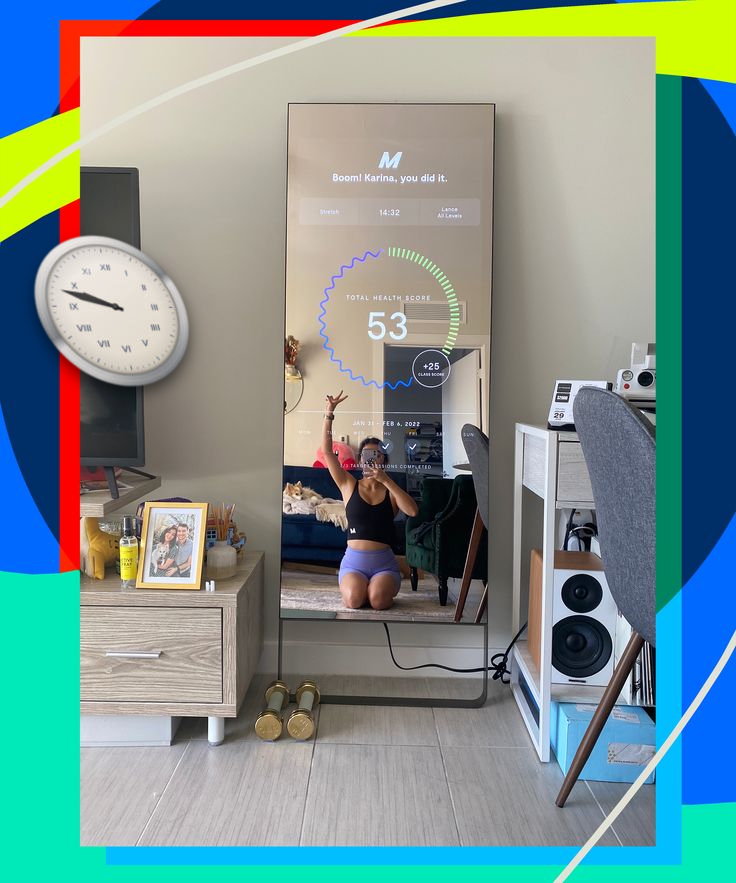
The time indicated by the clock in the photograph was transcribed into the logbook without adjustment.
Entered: 9:48
